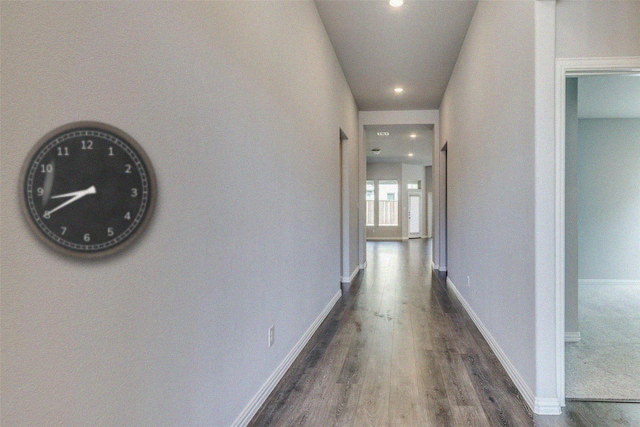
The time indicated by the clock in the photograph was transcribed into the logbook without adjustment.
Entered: 8:40
